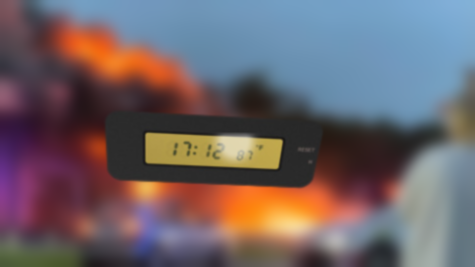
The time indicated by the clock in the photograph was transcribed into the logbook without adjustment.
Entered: 17:12
